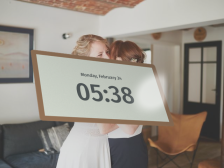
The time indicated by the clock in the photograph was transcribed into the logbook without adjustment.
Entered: 5:38
